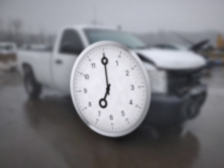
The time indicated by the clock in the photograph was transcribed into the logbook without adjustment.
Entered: 7:00
